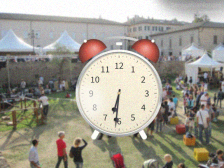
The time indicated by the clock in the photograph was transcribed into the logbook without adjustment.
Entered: 6:31
